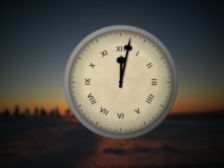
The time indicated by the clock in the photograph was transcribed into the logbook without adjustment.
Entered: 12:02
